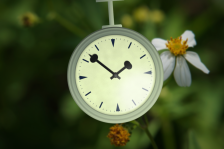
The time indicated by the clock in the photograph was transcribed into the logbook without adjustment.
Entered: 1:52
